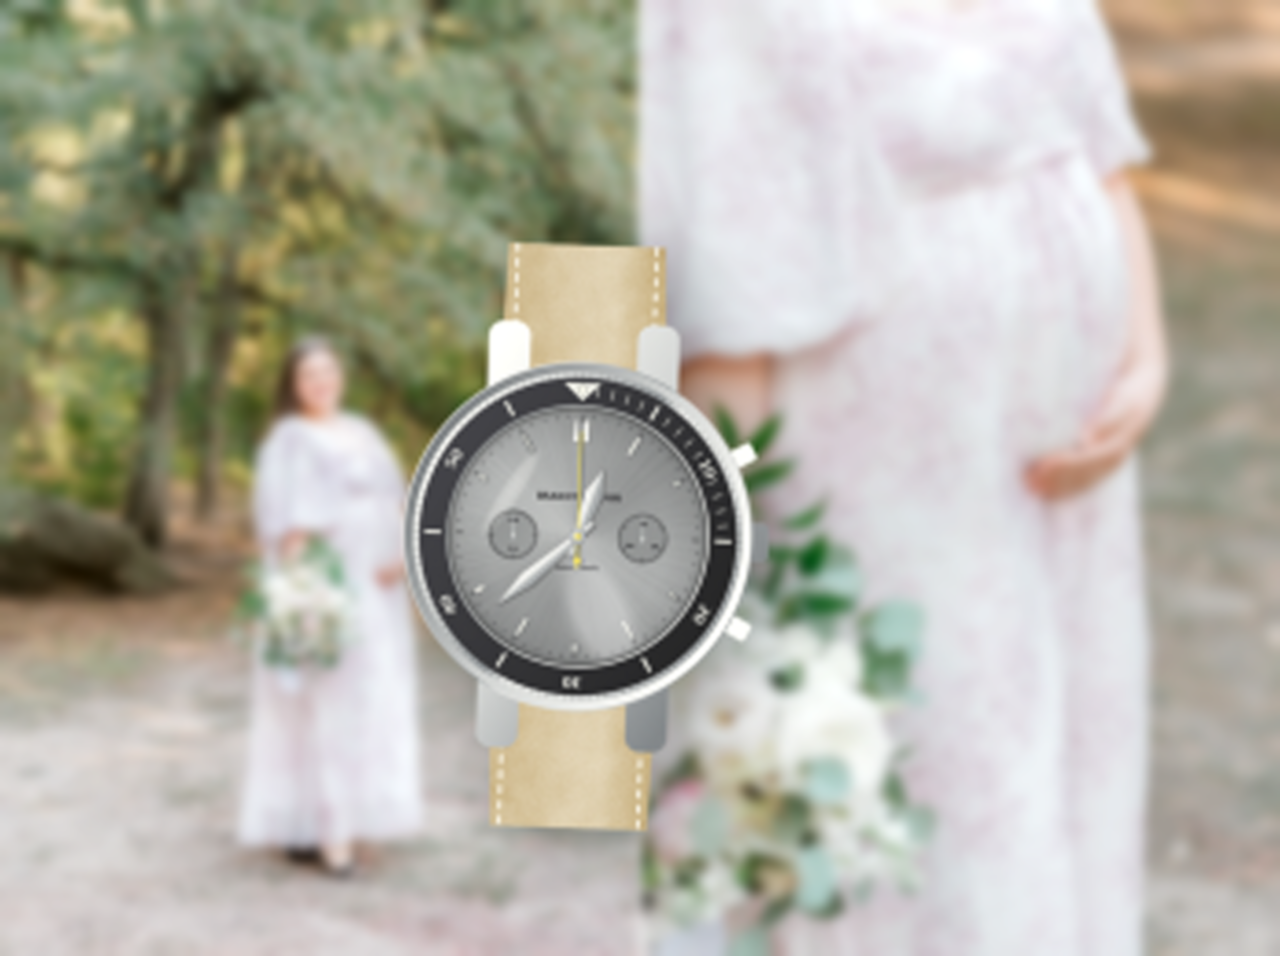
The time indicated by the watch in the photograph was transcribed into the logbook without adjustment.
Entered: 12:38
